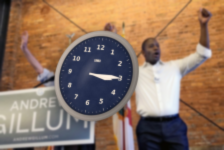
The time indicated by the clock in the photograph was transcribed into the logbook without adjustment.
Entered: 3:15
